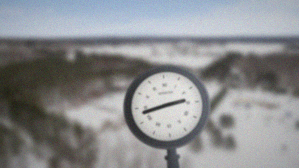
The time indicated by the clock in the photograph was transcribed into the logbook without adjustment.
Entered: 2:43
